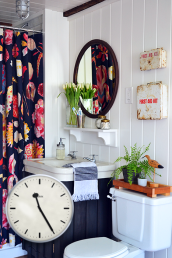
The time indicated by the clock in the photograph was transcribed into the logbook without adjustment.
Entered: 11:25
